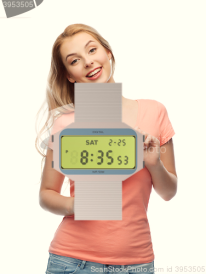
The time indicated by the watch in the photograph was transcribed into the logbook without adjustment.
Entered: 8:35:53
